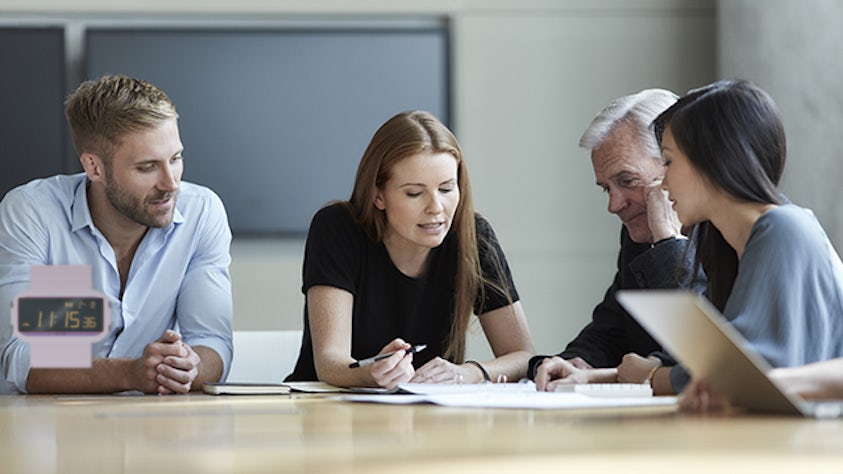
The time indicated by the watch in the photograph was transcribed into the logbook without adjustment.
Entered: 11:15
